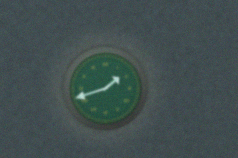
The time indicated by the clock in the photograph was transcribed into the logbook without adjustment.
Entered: 1:42
